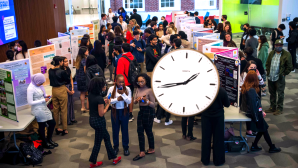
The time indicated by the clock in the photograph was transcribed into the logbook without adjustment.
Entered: 1:43
